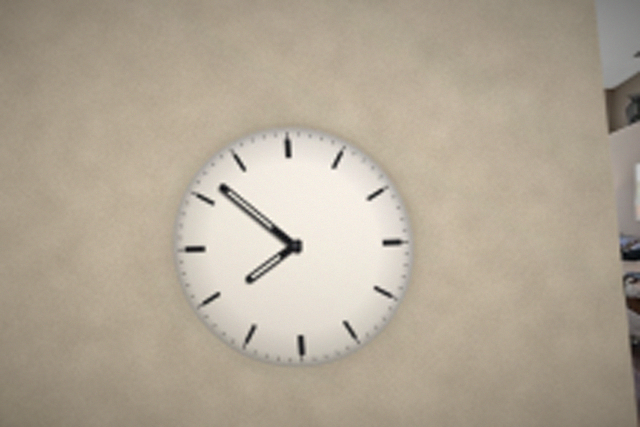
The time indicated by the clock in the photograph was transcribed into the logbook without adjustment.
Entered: 7:52
